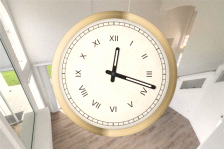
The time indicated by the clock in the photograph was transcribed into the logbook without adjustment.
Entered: 12:18
